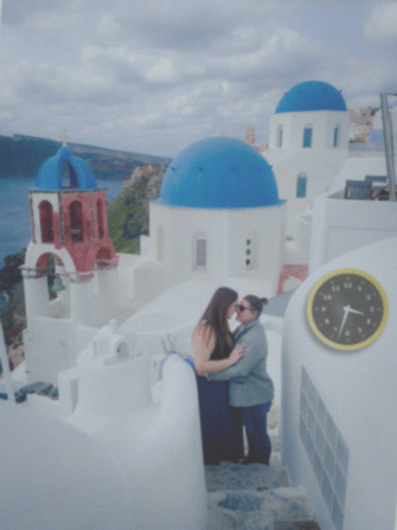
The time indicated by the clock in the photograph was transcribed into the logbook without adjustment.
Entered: 3:33
